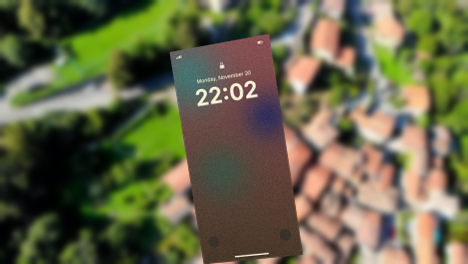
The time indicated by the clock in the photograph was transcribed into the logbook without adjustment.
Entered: 22:02
